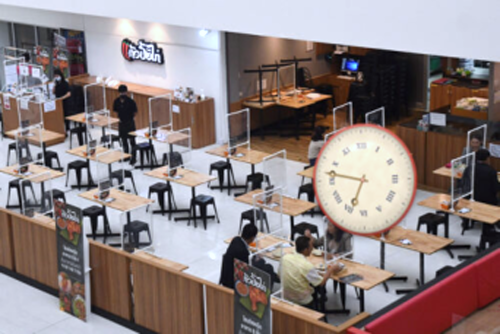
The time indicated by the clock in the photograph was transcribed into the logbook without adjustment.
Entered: 6:47
